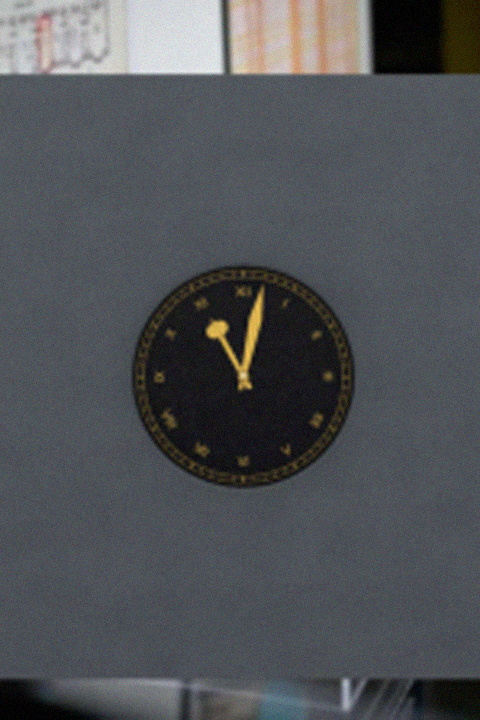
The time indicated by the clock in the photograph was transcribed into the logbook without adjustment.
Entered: 11:02
